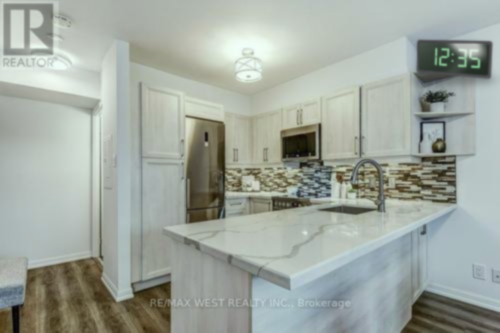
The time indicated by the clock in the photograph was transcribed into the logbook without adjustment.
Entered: 12:35
